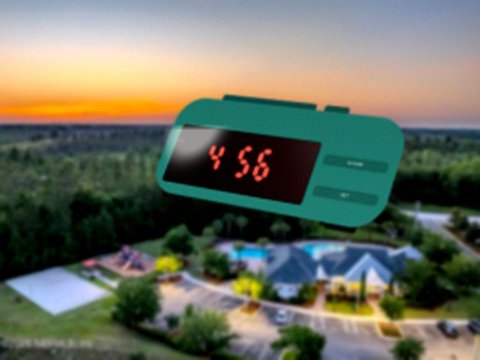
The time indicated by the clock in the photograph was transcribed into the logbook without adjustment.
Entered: 4:56
